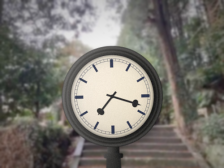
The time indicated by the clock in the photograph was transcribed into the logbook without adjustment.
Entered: 7:18
